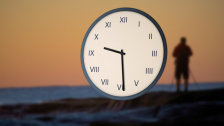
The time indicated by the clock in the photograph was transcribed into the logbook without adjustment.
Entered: 9:29
